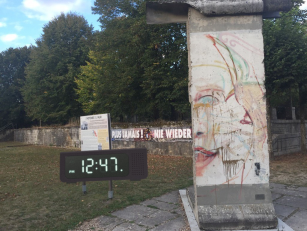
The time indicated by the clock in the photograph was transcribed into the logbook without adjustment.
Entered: 12:47
